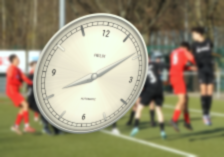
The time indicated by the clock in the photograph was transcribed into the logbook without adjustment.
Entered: 8:09
